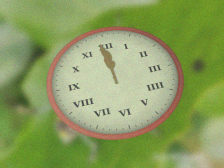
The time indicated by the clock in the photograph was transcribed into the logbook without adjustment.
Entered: 11:59
